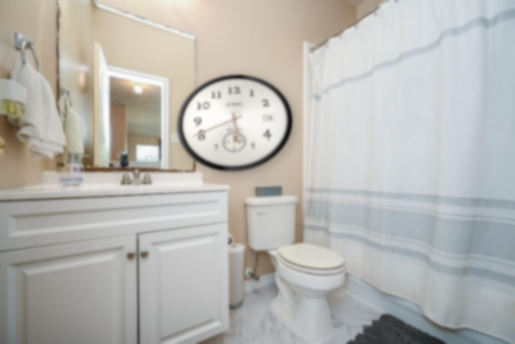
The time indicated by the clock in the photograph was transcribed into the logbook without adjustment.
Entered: 5:41
